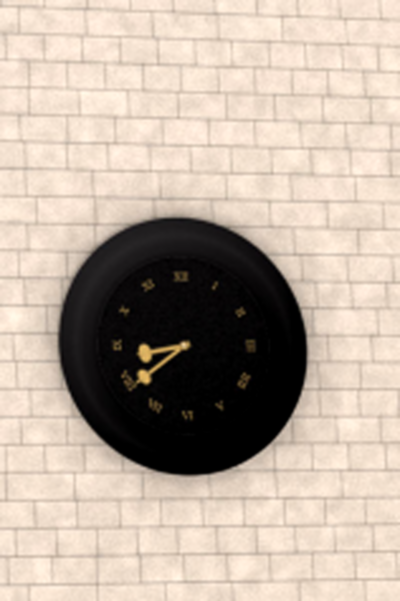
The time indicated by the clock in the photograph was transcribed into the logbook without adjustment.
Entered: 8:39
